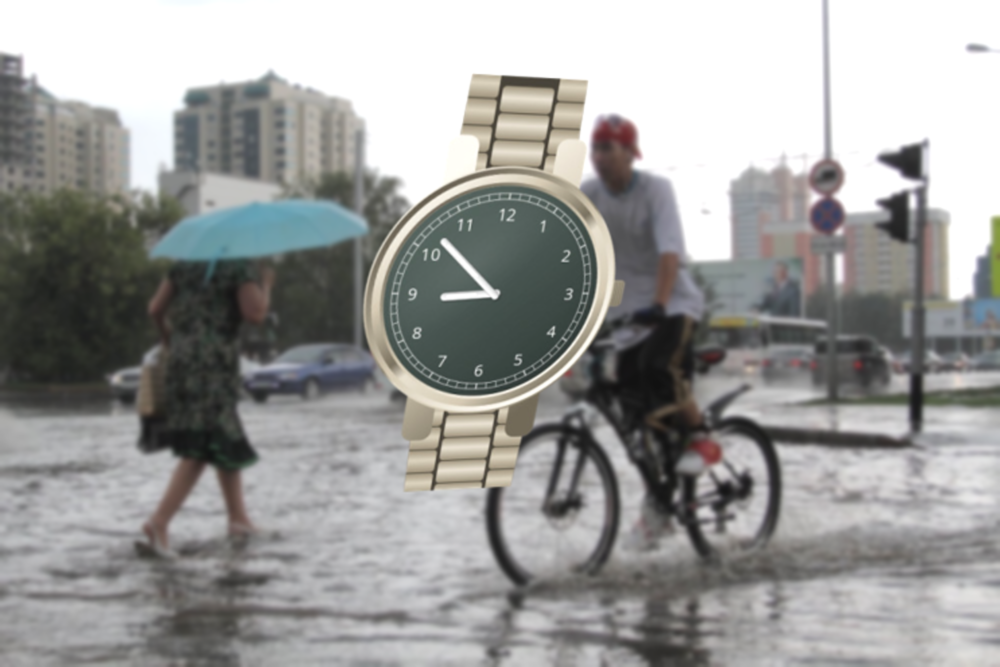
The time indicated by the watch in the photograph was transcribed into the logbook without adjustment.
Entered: 8:52
